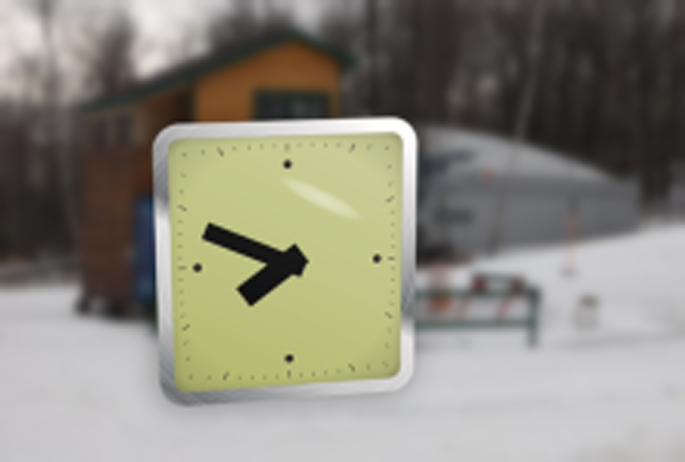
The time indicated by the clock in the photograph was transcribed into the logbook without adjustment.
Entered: 7:49
